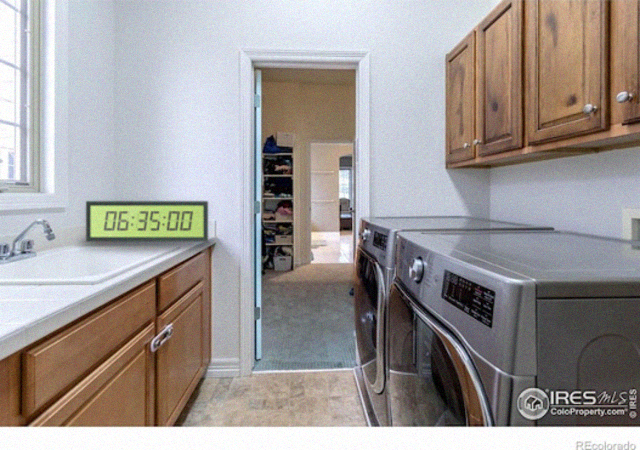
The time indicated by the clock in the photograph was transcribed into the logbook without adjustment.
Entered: 6:35:00
